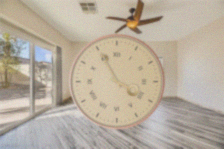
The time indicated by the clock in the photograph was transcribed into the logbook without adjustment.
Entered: 3:55
